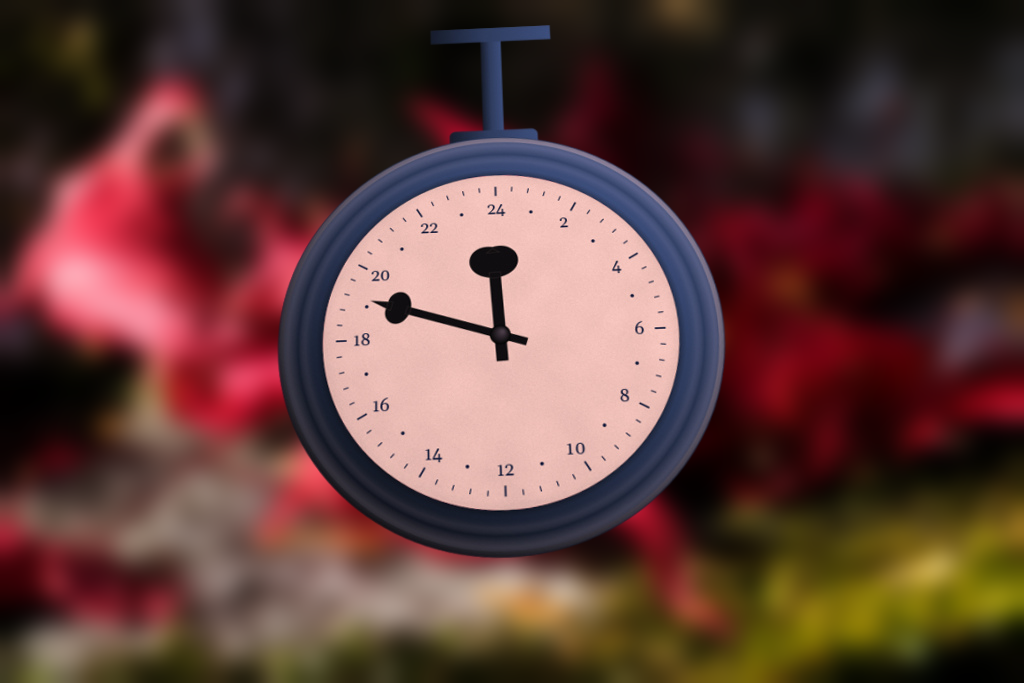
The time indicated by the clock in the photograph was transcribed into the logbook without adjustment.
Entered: 23:48
